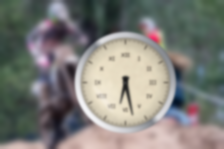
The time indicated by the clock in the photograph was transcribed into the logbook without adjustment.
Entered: 6:28
